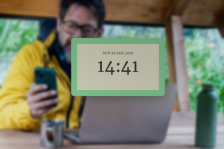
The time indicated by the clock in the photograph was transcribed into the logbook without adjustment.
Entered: 14:41
